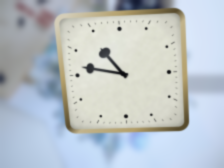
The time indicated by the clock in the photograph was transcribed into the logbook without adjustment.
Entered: 10:47
